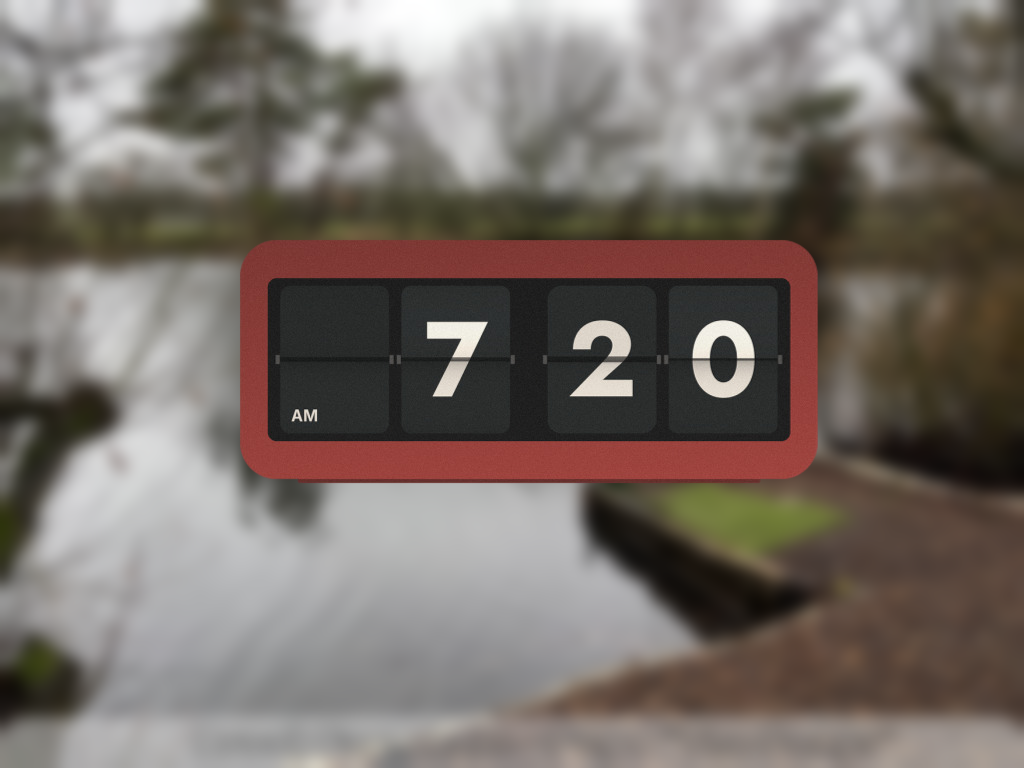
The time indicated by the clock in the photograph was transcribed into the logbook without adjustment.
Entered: 7:20
